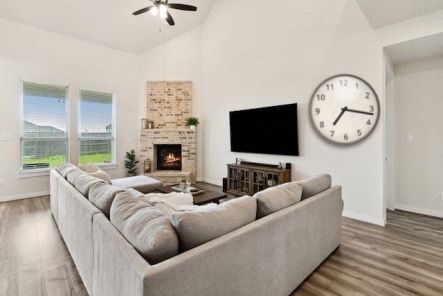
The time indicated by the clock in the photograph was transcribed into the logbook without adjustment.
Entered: 7:17
